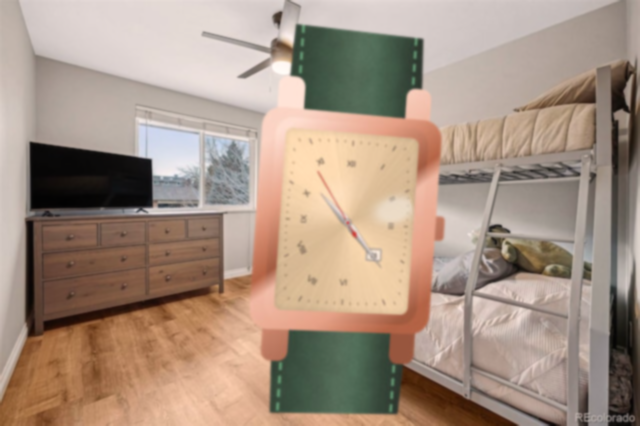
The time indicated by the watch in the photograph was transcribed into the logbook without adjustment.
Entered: 10:22:54
